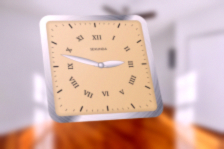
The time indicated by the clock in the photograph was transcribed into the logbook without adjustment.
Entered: 2:48
